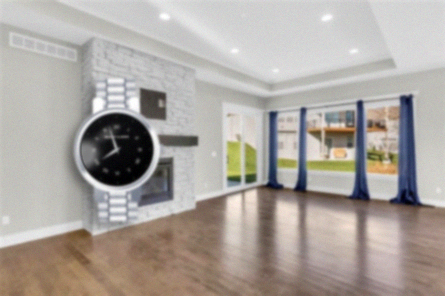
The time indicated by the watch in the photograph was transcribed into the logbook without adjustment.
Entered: 7:57
